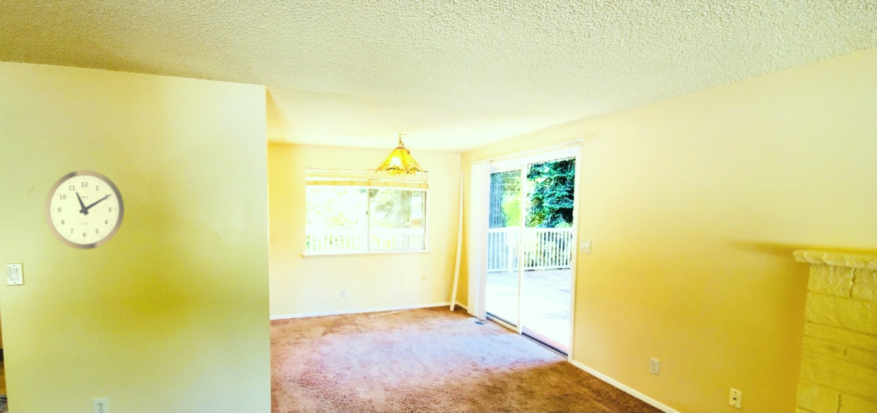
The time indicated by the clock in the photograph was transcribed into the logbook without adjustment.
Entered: 11:10
